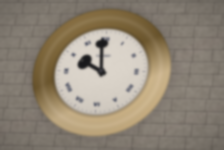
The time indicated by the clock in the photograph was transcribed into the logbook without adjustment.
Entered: 9:59
